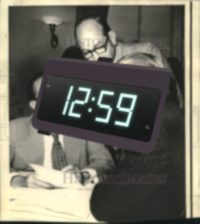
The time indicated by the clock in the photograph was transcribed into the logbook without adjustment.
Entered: 12:59
